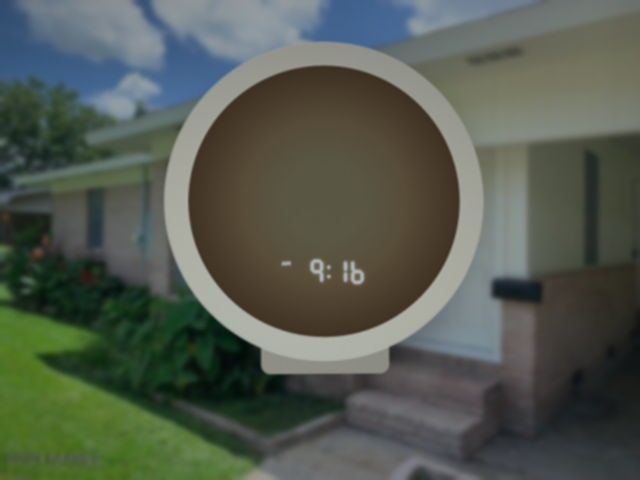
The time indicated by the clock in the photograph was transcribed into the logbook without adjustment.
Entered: 9:16
